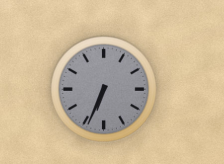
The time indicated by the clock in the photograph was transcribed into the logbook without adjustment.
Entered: 6:34
